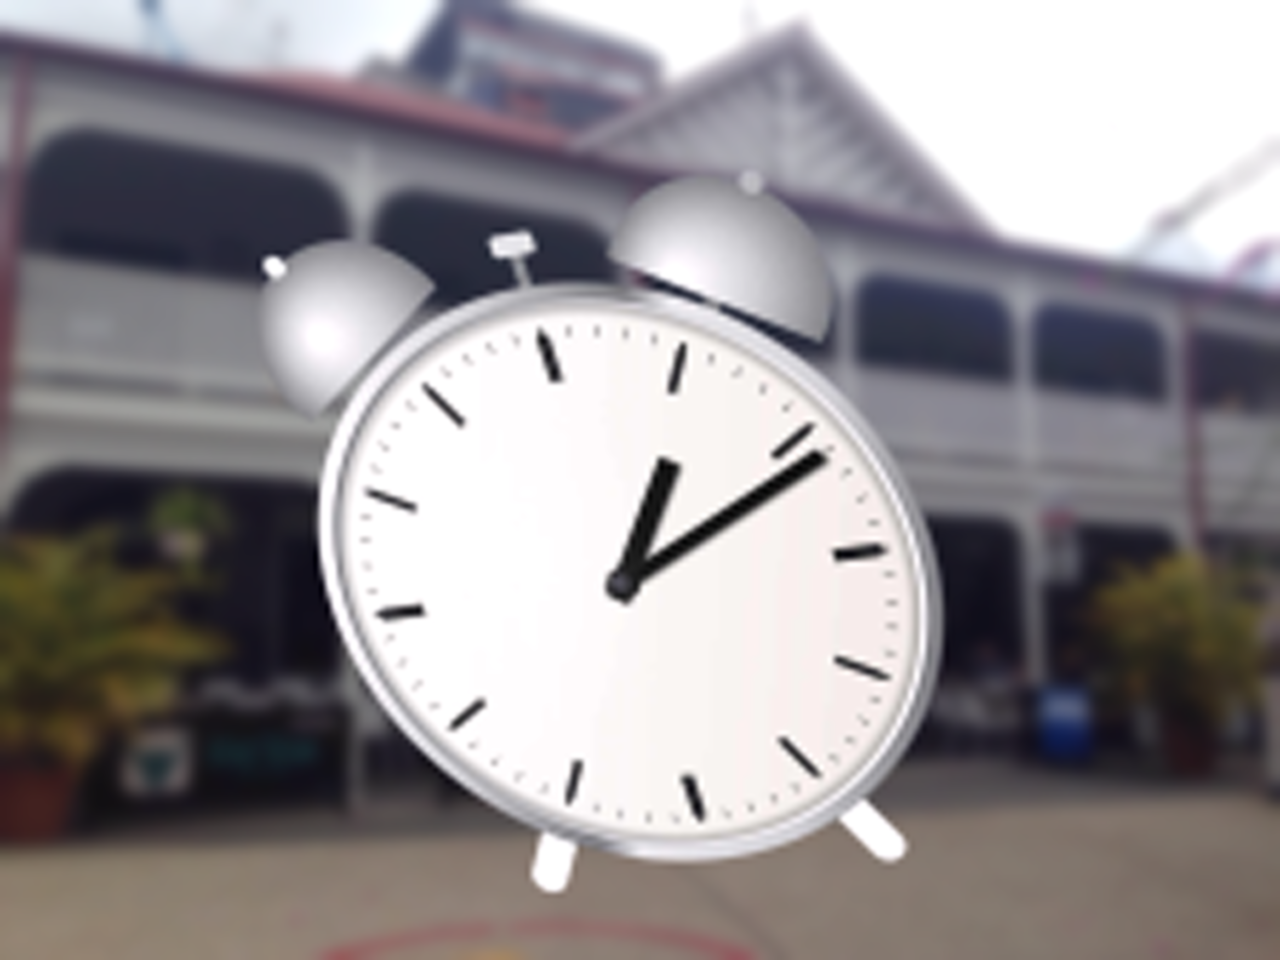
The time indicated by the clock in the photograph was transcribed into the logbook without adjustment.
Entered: 1:11
